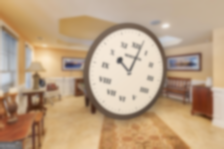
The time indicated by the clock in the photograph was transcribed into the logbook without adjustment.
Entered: 10:02
